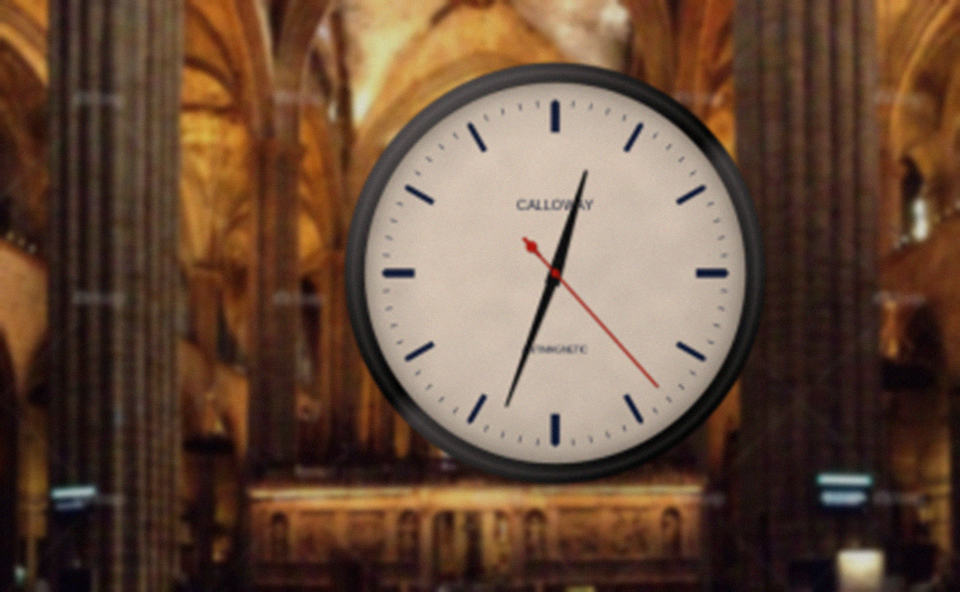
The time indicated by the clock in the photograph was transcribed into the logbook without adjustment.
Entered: 12:33:23
